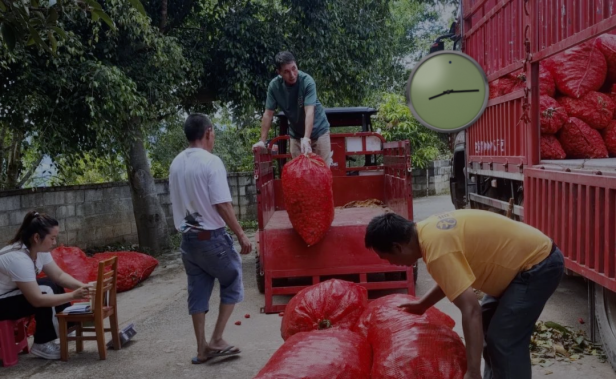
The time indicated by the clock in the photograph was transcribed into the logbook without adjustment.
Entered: 8:14
